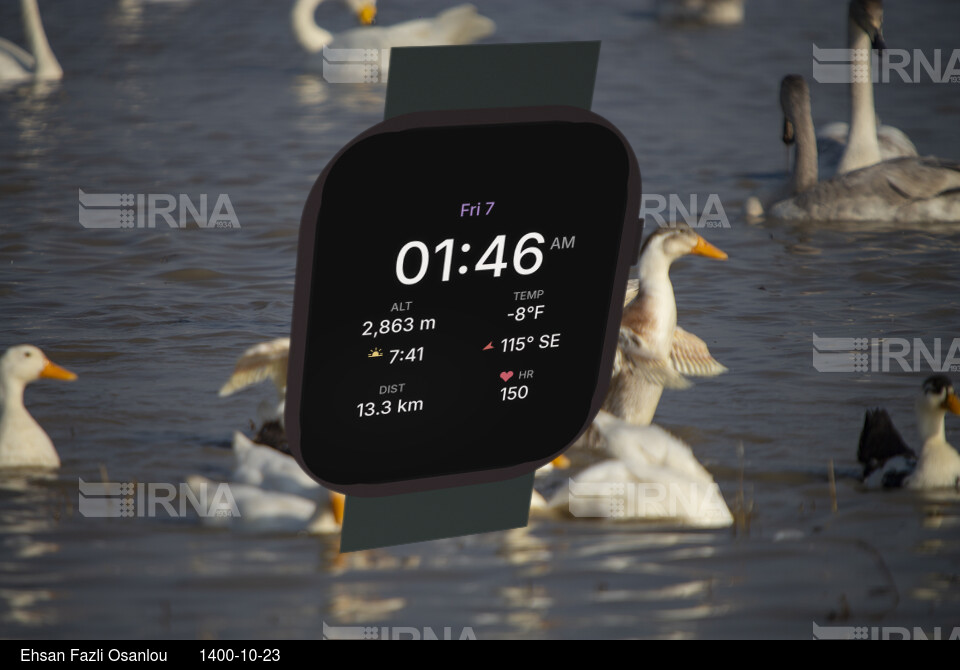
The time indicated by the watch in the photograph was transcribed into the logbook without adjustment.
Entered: 1:46
